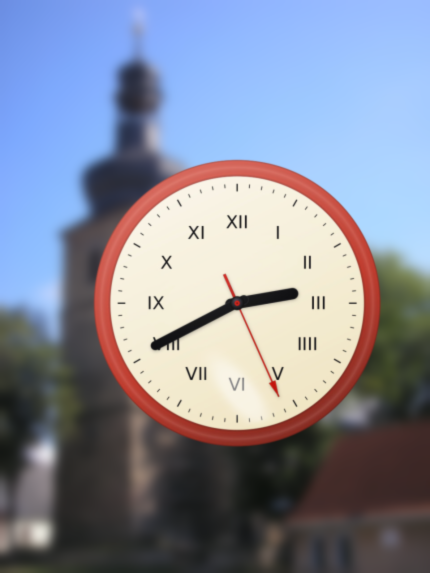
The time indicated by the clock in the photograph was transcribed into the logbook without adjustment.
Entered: 2:40:26
